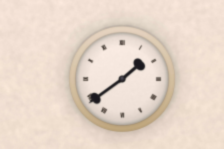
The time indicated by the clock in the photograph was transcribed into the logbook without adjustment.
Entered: 1:39
